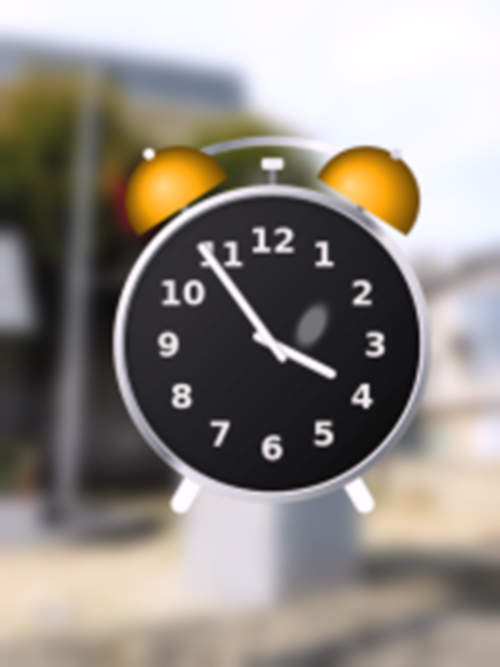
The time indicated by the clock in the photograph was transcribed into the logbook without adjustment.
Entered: 3:54
